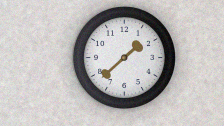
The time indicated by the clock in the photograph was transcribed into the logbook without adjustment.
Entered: 1:38
